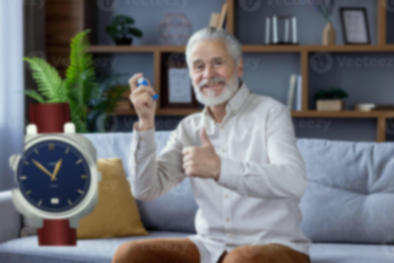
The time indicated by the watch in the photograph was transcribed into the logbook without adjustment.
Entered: 12:52
